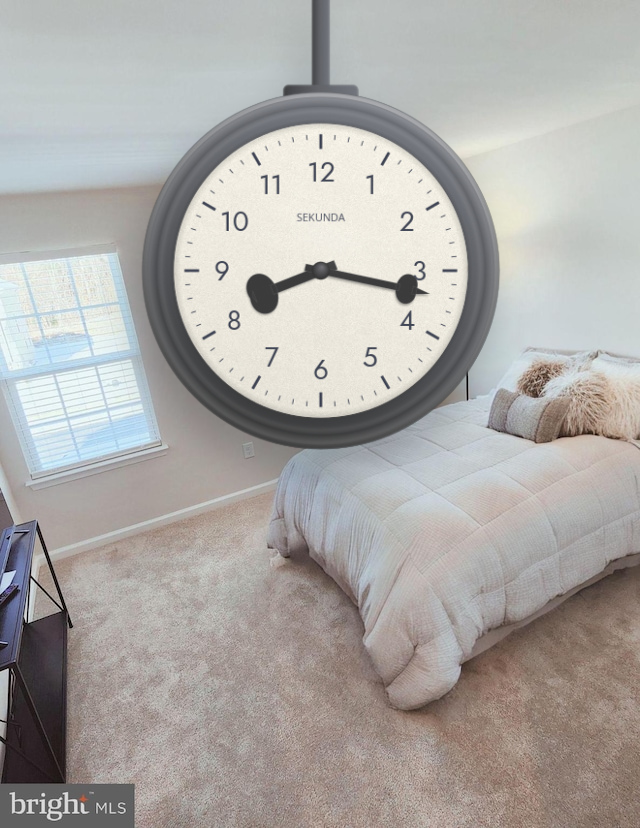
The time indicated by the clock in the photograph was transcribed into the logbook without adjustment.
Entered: 8:17
